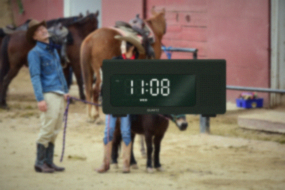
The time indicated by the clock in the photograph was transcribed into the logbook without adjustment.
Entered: 11:08
